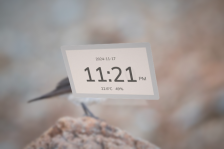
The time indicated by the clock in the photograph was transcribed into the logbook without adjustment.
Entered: 11:21
